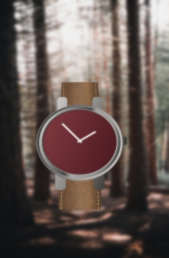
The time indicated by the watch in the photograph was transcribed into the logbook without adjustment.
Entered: 1:53
